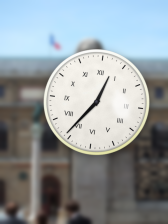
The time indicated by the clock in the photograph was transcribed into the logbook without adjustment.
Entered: 12:36
